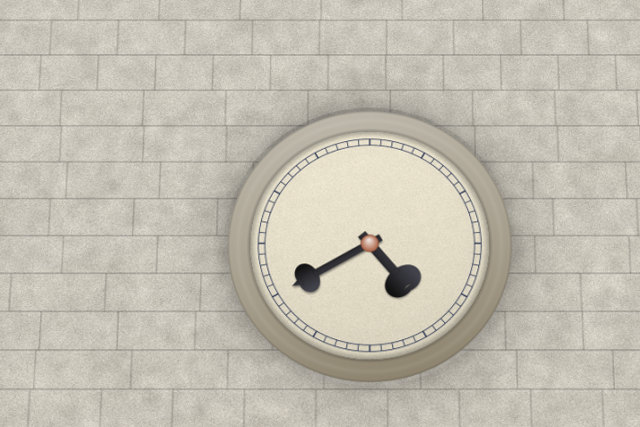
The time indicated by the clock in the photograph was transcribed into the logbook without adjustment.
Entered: 4:40
